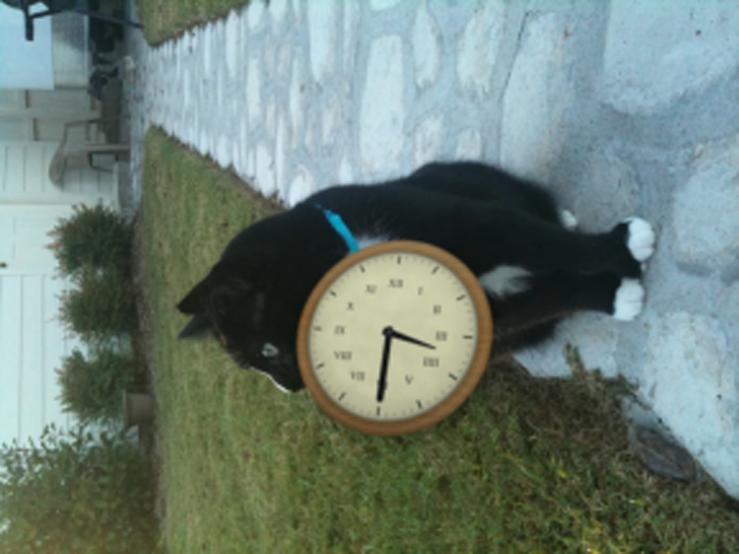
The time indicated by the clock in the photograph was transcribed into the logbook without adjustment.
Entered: 3:30
